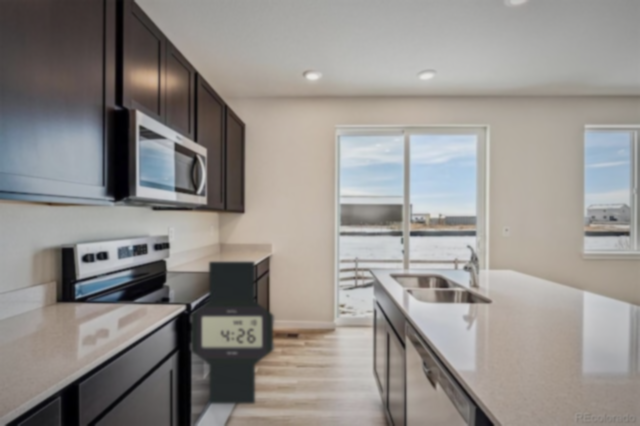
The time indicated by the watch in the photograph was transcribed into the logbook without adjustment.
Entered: 4:26
